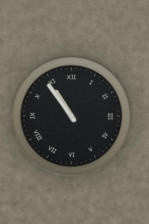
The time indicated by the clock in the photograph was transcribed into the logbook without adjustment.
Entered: 10:54
